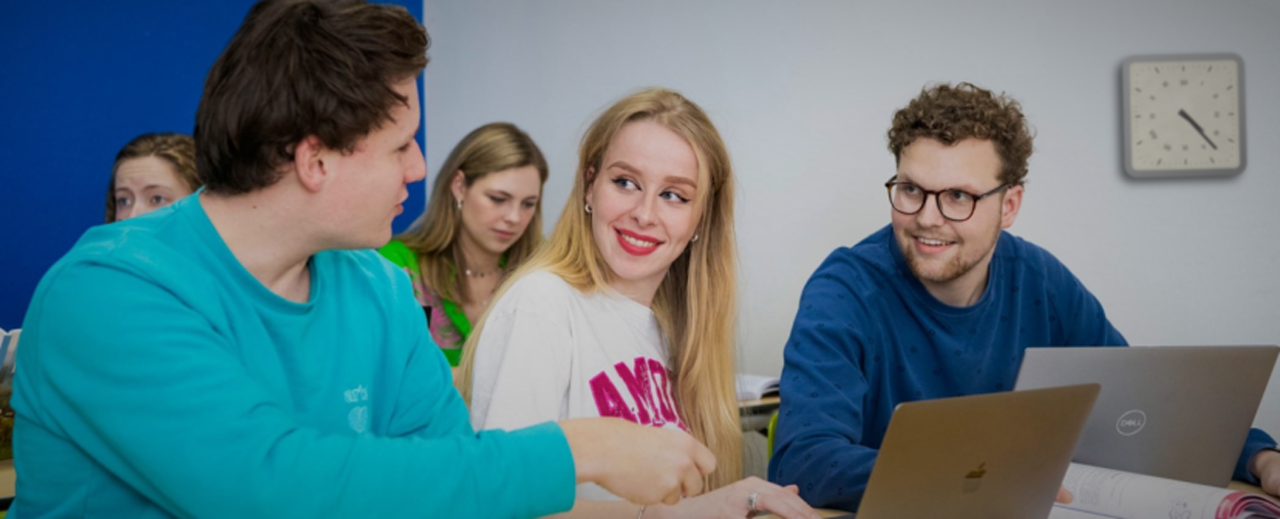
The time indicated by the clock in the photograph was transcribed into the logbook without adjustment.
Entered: 4:23
